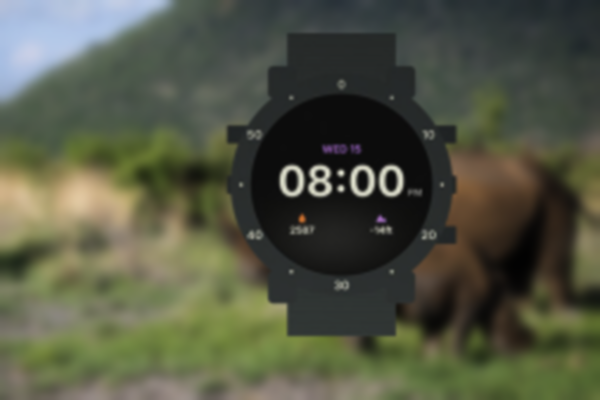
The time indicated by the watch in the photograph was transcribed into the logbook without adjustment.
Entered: 8:00
